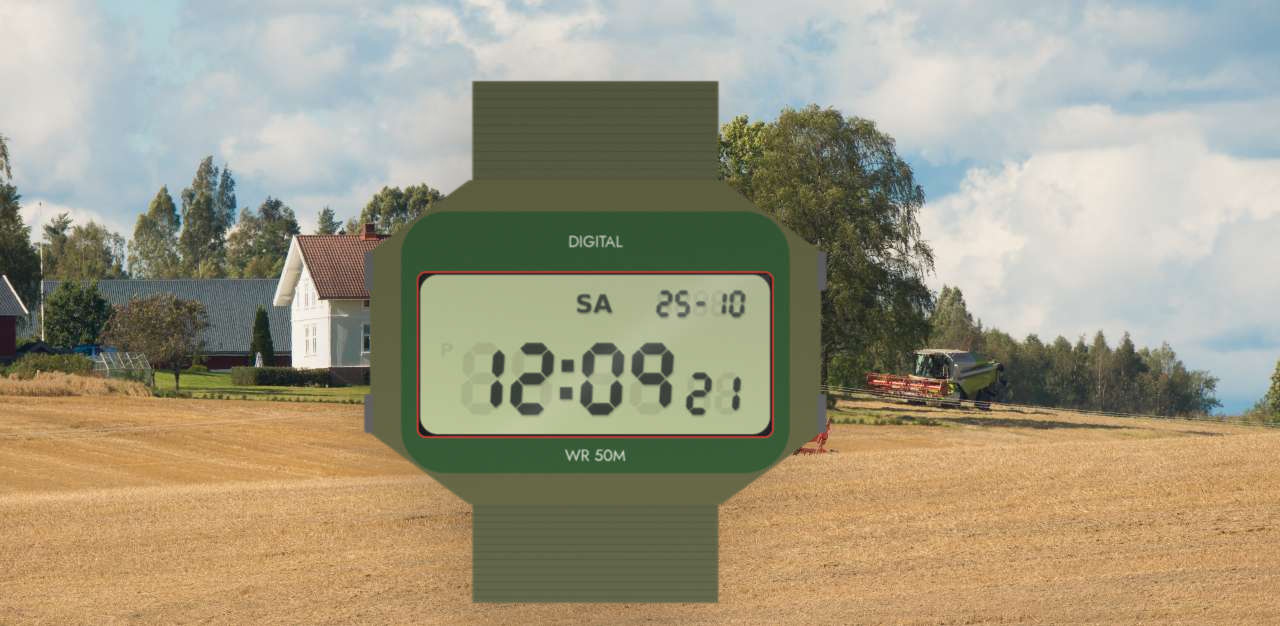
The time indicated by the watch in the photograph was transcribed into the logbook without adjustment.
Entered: 12:09:21
